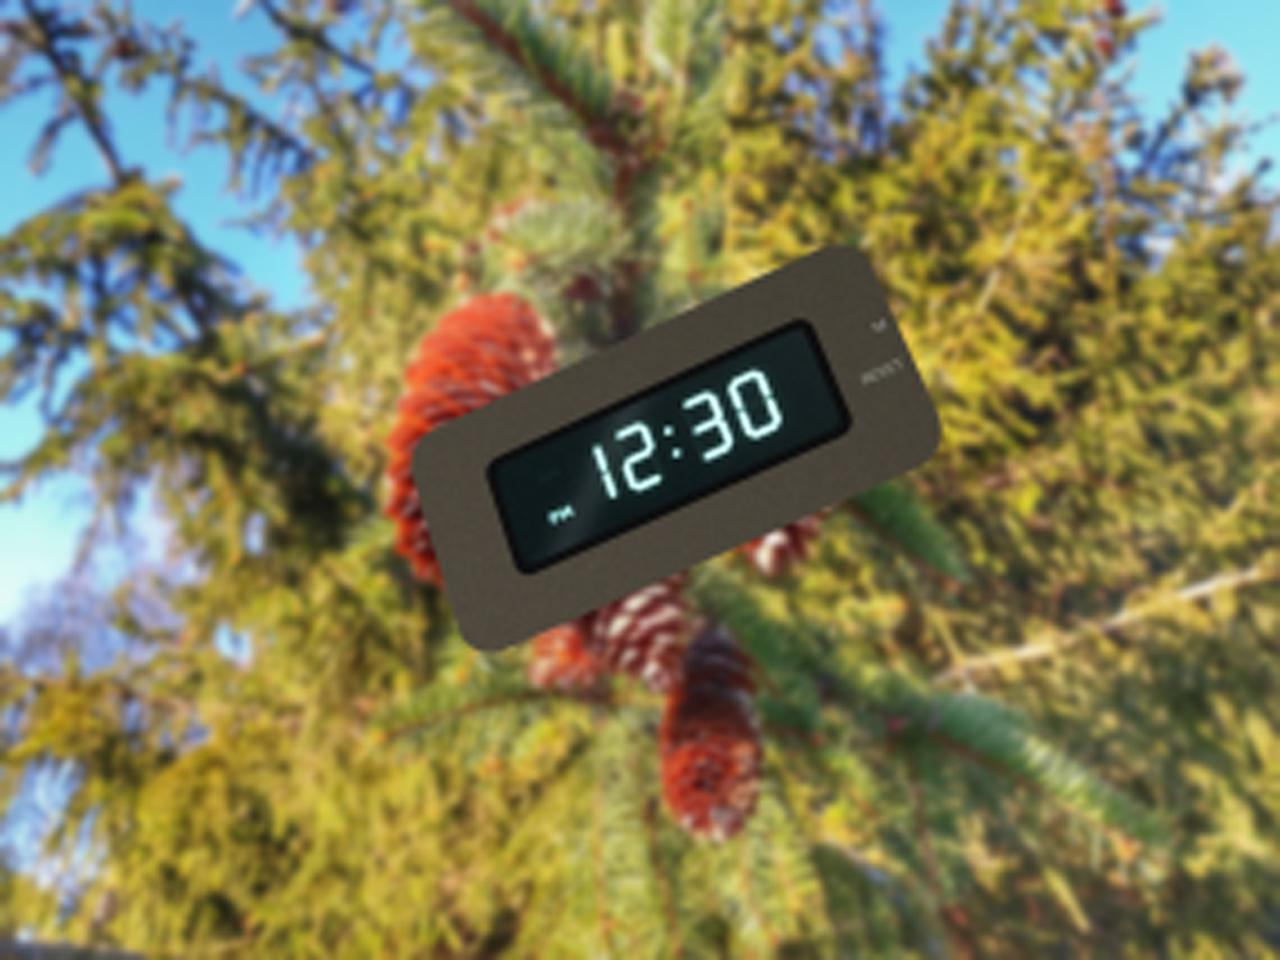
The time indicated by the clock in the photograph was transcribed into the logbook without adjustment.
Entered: 12:30
